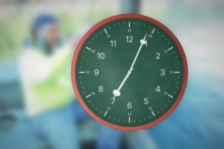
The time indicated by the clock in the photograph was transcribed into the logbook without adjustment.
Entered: 7:04
